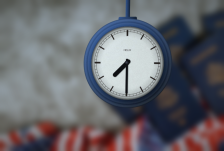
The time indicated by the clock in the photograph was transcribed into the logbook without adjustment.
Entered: 7:30
